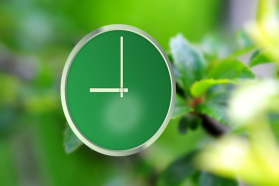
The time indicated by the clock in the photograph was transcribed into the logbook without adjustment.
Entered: 9:00
